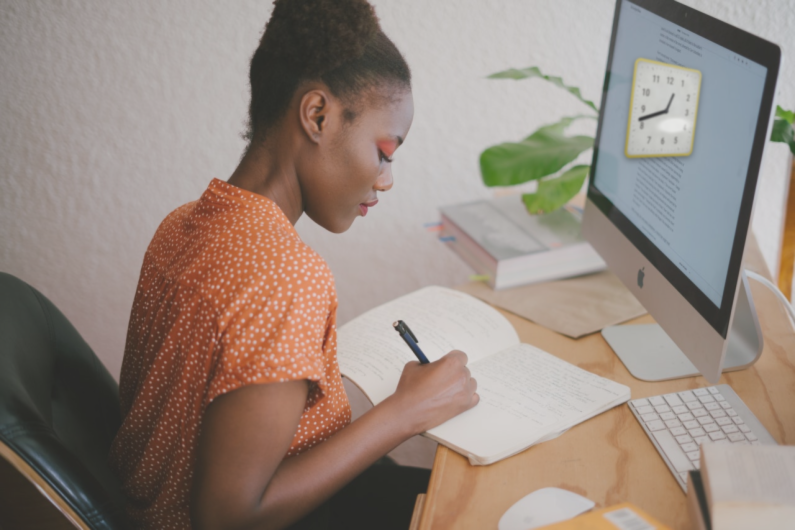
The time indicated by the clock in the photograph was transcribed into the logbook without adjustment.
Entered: 12:42
